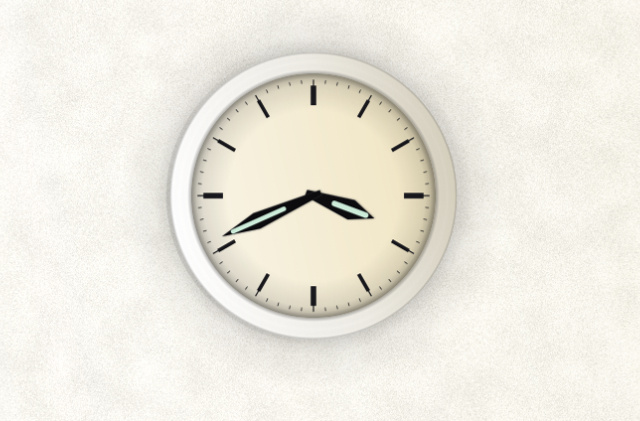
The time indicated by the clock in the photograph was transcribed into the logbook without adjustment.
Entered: 3:41
